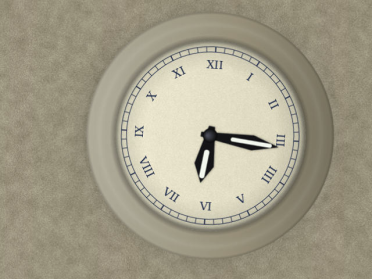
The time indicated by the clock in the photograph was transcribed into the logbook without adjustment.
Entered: 6:16
